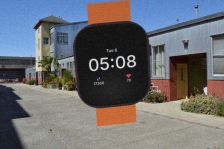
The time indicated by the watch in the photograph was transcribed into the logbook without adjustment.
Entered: 5:08
